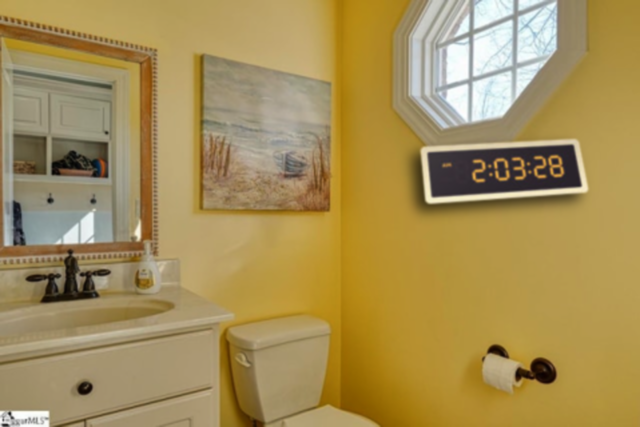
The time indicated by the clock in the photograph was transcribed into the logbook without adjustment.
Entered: 2:03:28
